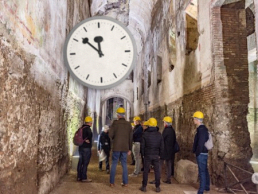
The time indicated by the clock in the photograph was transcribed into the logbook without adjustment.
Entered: 11:52
